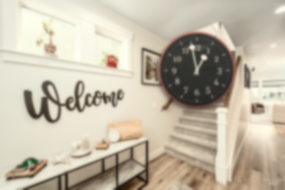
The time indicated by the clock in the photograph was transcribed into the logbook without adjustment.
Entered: 12:58
